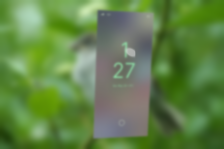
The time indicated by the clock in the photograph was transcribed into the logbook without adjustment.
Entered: 1:27
